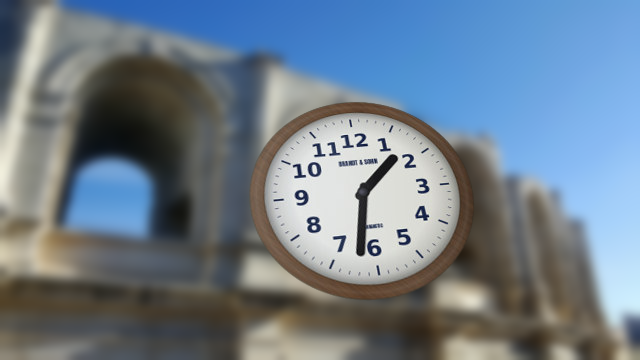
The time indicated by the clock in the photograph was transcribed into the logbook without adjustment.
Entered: 1:32
